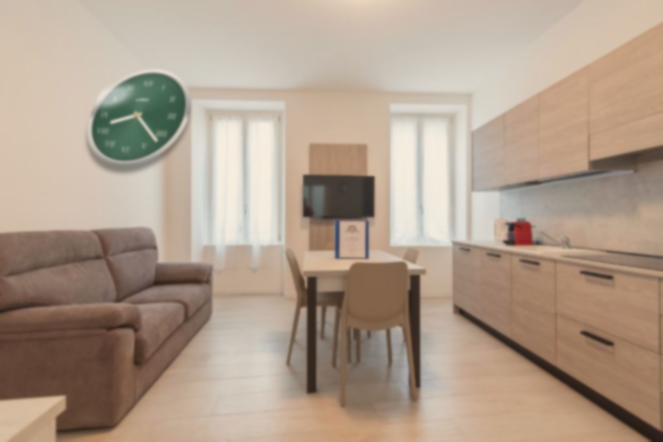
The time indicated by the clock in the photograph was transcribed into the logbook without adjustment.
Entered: 8:22
